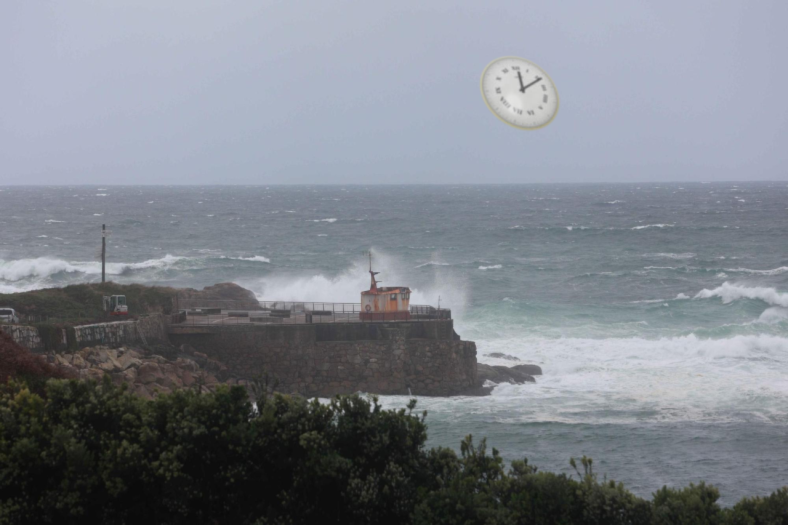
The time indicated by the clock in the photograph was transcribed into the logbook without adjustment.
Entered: 12:11
